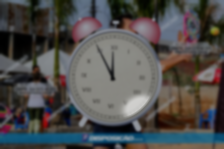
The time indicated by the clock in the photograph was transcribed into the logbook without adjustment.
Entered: 11:55
